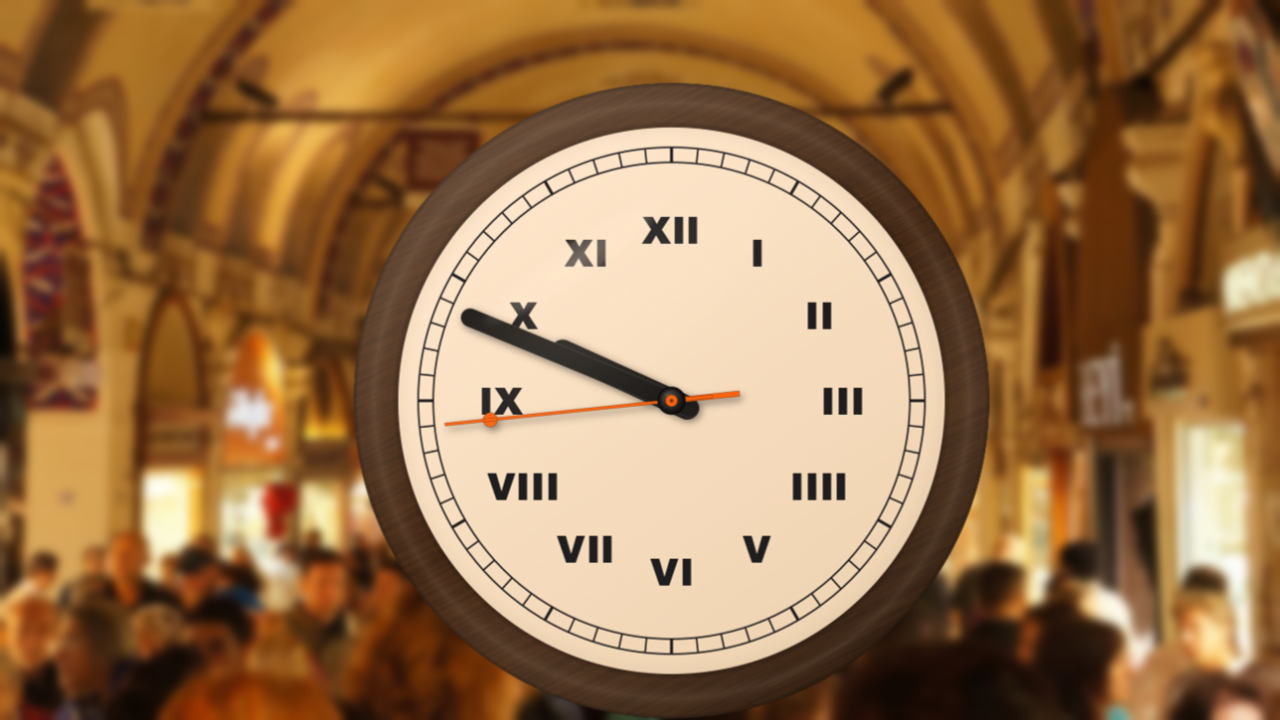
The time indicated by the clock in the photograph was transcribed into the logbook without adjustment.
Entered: 9:48:44
